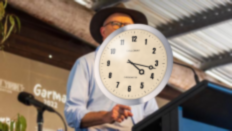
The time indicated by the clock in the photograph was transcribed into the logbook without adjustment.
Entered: 4:17
